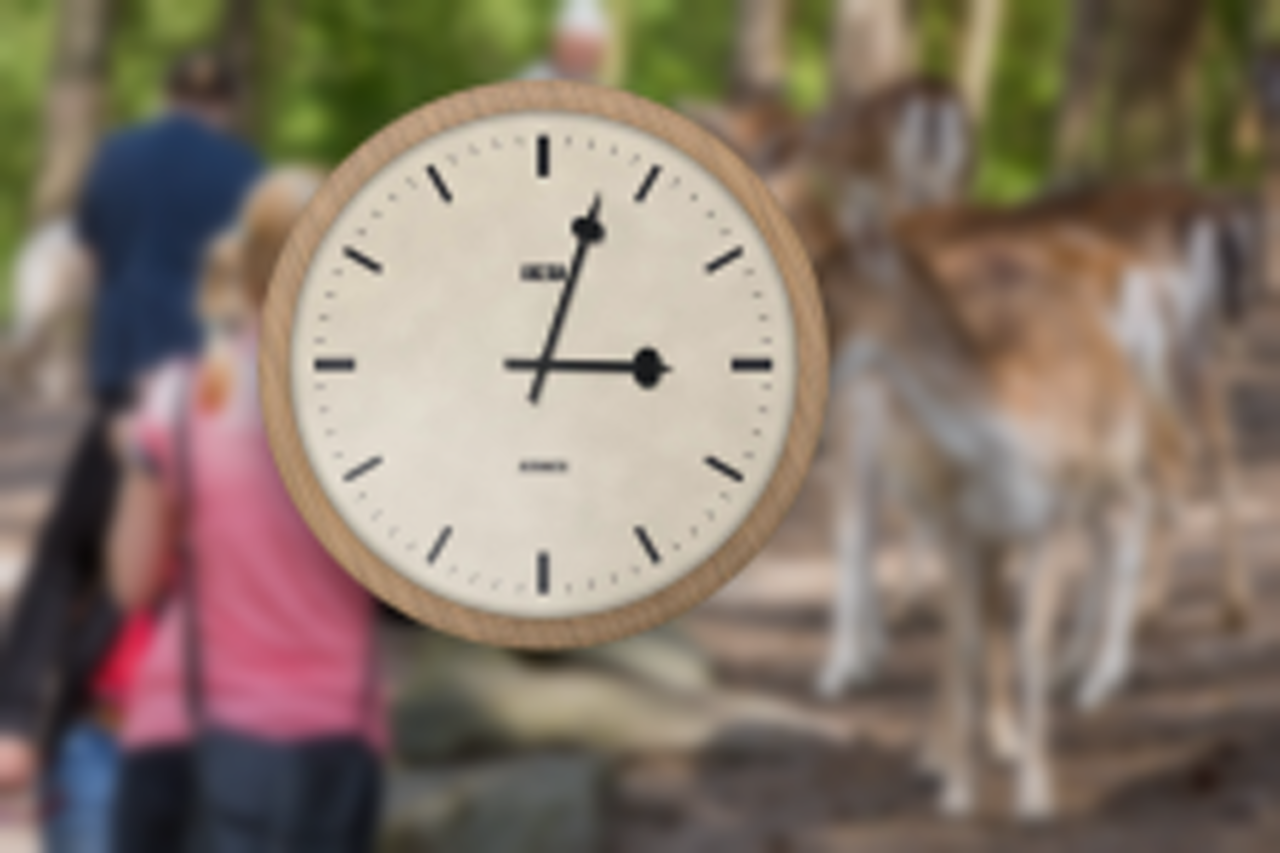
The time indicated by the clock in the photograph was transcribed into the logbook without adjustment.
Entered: 3:03
